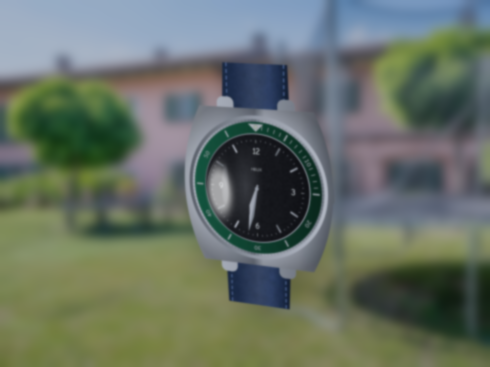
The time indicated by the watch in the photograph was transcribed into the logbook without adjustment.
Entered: 6:32
